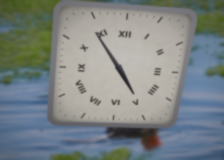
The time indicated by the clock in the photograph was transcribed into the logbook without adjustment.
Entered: 4:54
